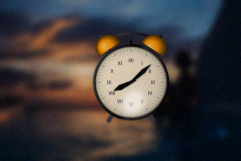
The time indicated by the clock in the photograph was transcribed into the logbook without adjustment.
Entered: 8:08
